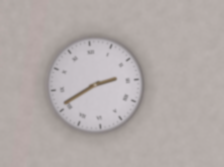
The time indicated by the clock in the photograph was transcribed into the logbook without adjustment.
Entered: 2:41
